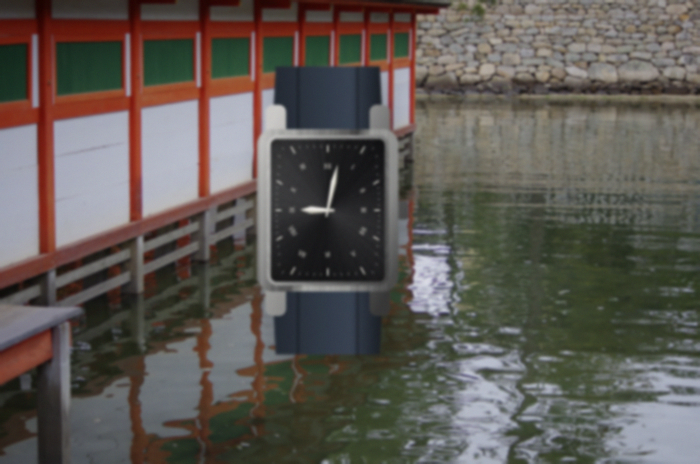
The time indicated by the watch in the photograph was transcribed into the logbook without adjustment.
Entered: 9:02
